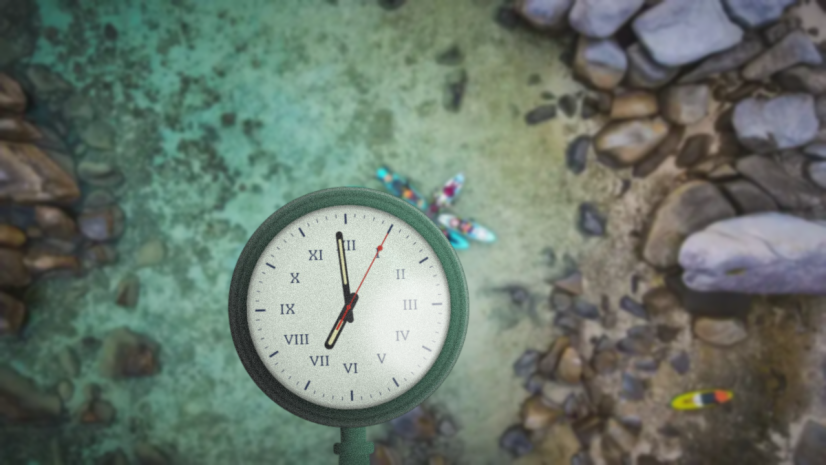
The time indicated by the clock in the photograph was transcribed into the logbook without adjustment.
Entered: 6:59:05
